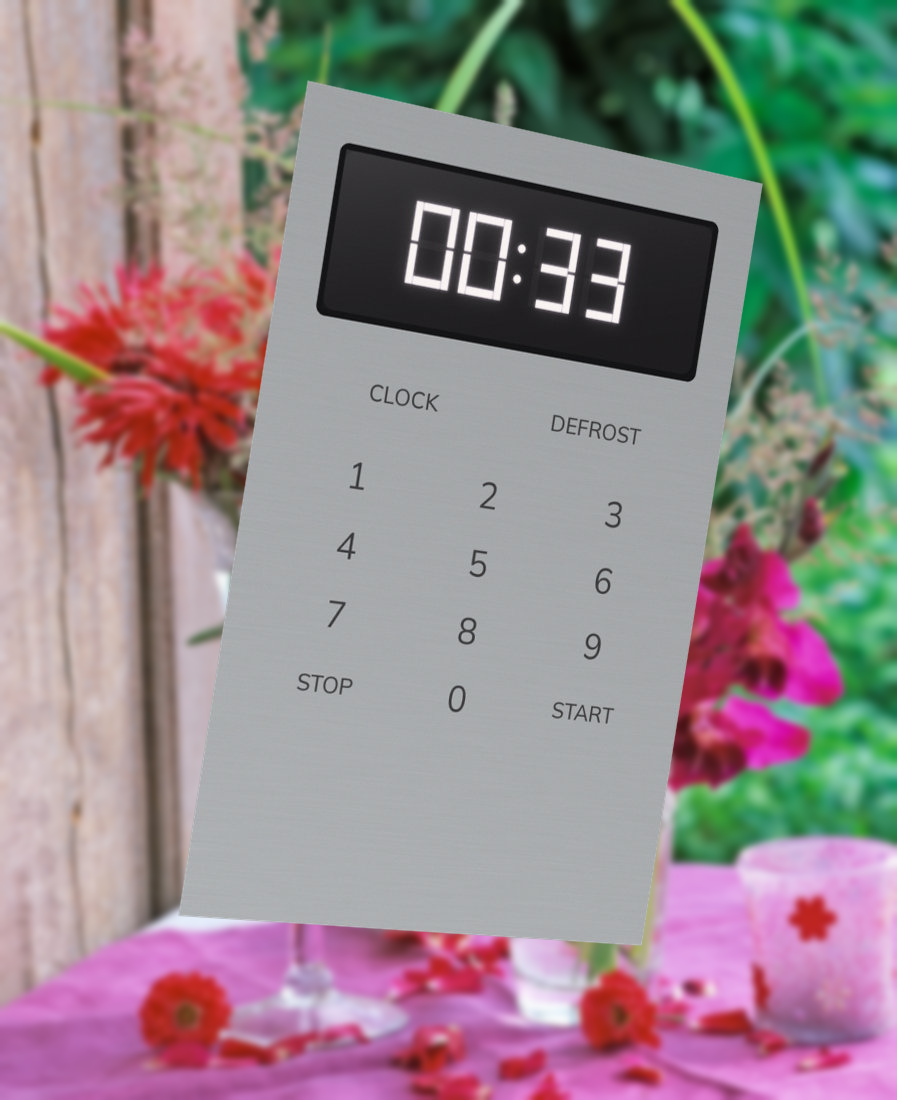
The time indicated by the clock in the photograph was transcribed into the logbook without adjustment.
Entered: 0:33
